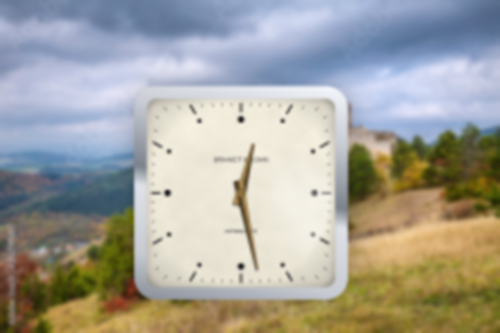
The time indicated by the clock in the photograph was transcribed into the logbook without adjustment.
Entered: 12:28
